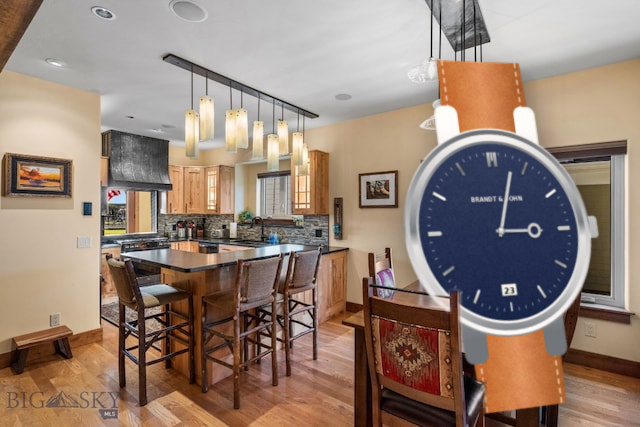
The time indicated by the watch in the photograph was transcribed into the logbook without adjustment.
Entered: 3:03
